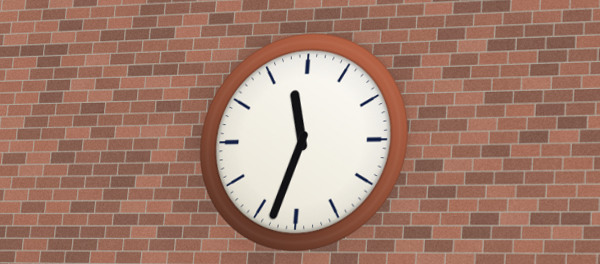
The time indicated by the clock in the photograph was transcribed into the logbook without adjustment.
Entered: 11:33
